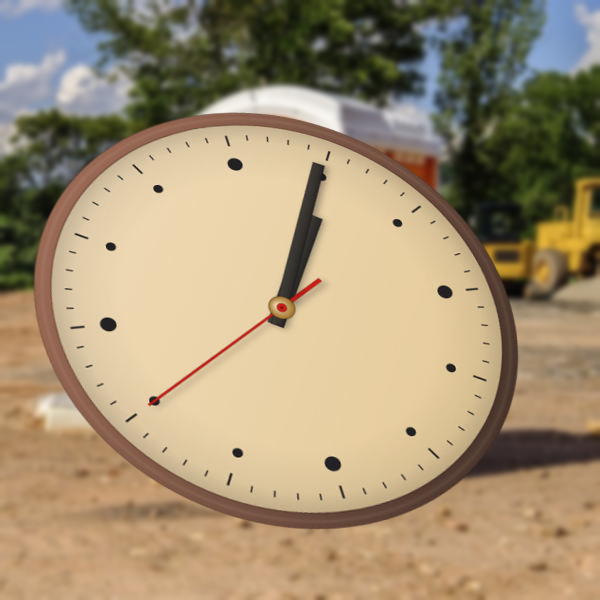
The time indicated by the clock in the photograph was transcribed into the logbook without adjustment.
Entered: 1:04:40
